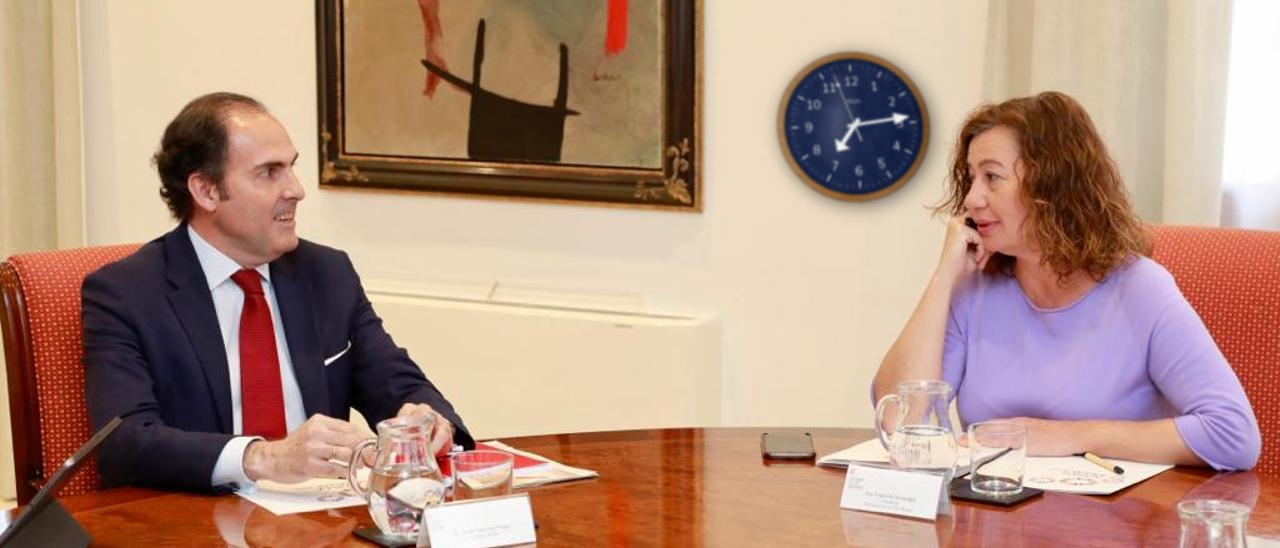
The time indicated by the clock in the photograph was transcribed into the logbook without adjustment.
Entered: 7:13:57
